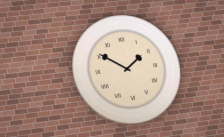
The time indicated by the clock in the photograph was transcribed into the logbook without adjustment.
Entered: 1:51
